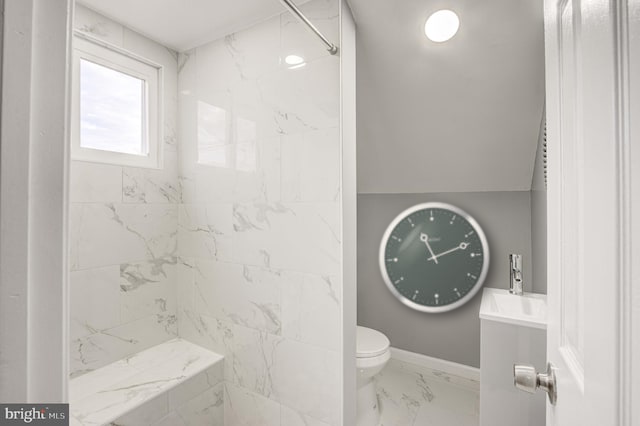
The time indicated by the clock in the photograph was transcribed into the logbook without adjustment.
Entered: 11:12
